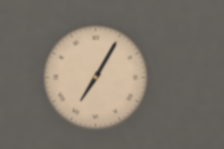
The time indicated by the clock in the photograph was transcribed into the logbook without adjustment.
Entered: 7:05
